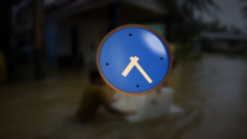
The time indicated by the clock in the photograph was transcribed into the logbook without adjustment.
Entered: 7:25
